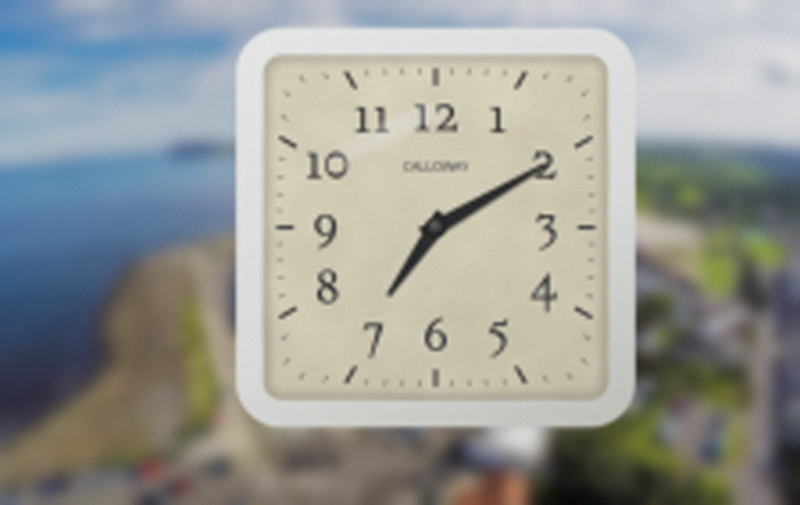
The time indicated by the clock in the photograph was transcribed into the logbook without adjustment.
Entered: 7:10
